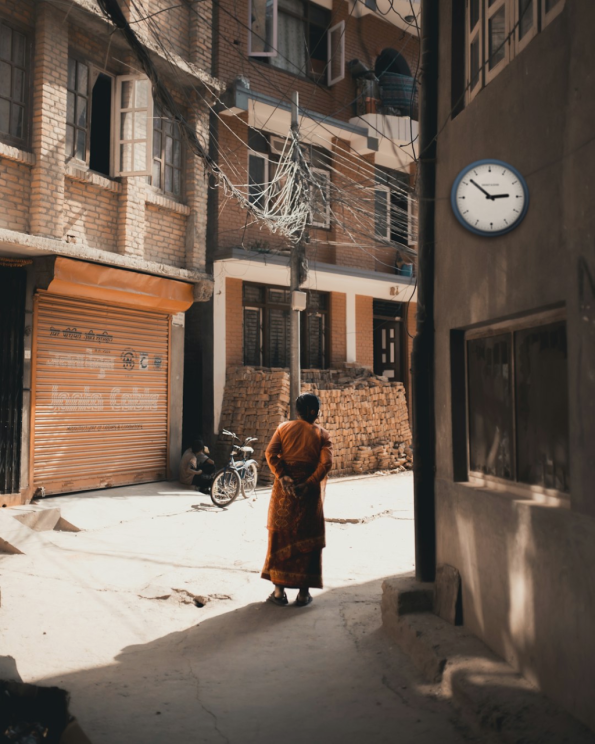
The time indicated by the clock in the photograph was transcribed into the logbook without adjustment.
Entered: 2:52
